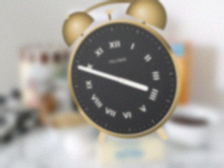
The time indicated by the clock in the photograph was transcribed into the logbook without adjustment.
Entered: 3:49
